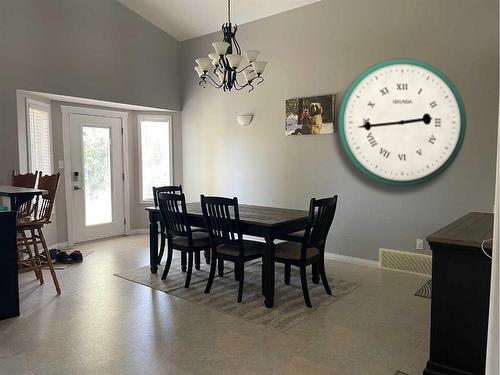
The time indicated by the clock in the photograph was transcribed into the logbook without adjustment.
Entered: 2:44
